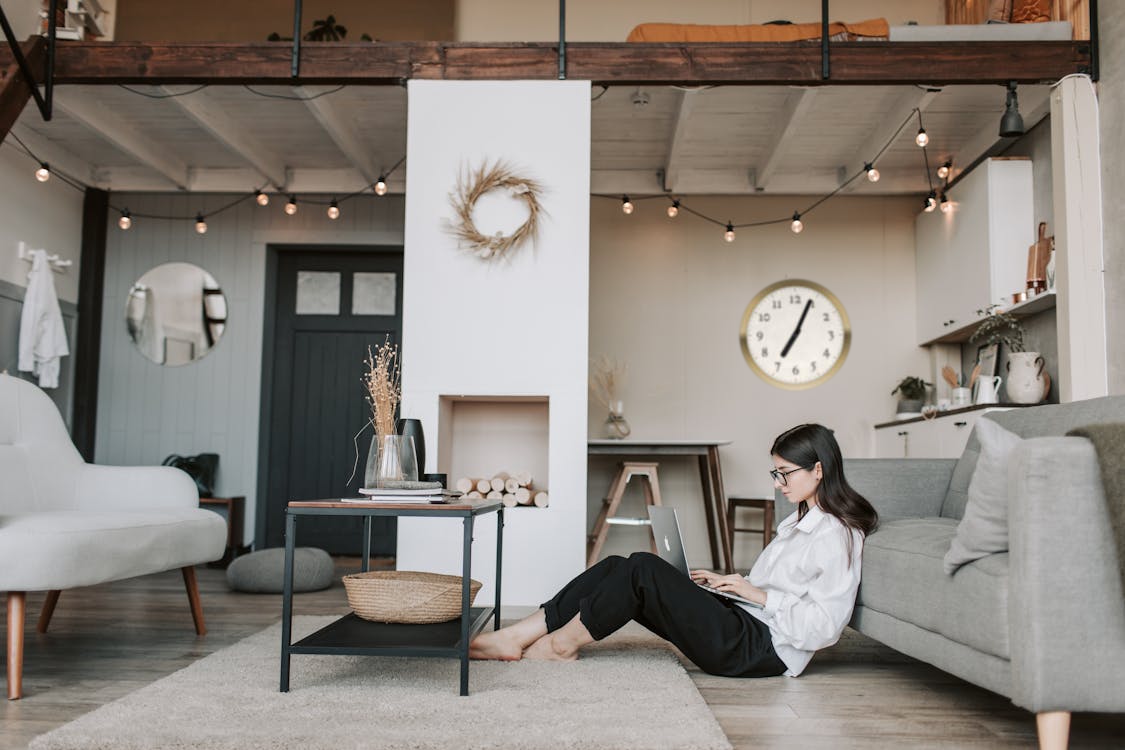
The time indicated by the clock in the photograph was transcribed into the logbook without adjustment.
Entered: 7:04
